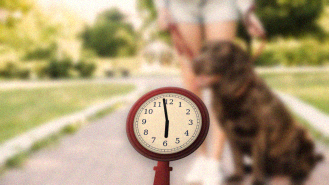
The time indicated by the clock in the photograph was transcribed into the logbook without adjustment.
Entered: 5:58
